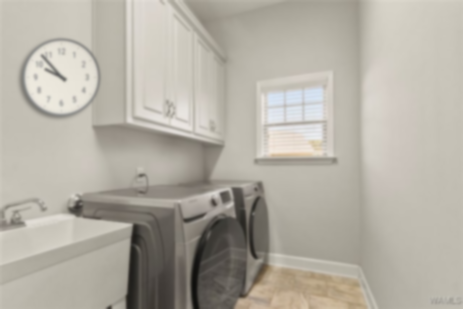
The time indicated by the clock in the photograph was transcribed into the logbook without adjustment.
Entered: 9:53
